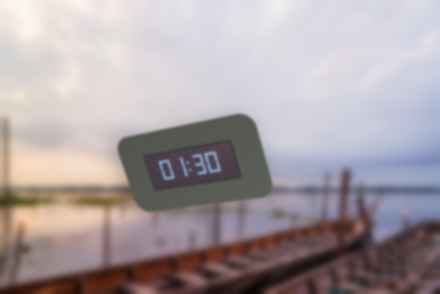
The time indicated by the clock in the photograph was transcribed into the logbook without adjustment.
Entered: 1:30
